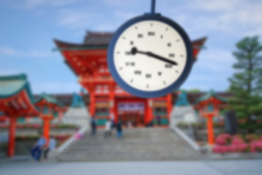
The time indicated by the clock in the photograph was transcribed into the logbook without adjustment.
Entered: 9:18
